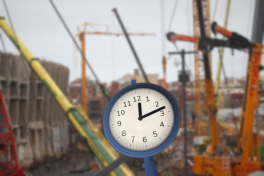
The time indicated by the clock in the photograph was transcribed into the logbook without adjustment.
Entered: 12:13
